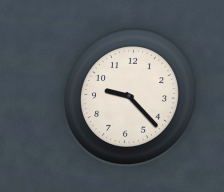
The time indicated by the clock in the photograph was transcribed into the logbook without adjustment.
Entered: 9:22
